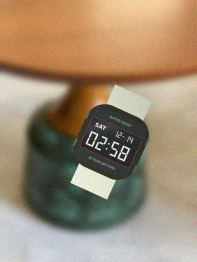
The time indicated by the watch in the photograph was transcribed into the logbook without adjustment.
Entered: 2:58
